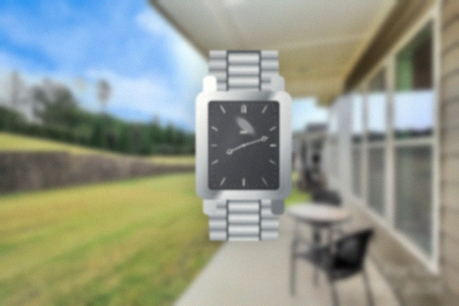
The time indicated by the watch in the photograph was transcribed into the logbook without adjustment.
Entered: 8:12
